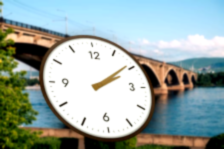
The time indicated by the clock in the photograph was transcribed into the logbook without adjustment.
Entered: 2:09
